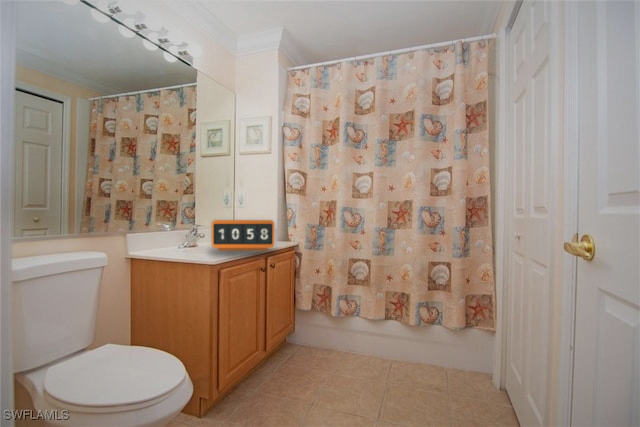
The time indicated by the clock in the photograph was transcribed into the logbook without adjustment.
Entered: 10:58
